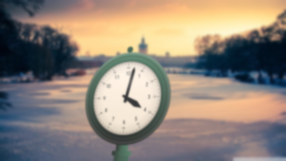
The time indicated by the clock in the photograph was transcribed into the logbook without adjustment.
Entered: 4:02
